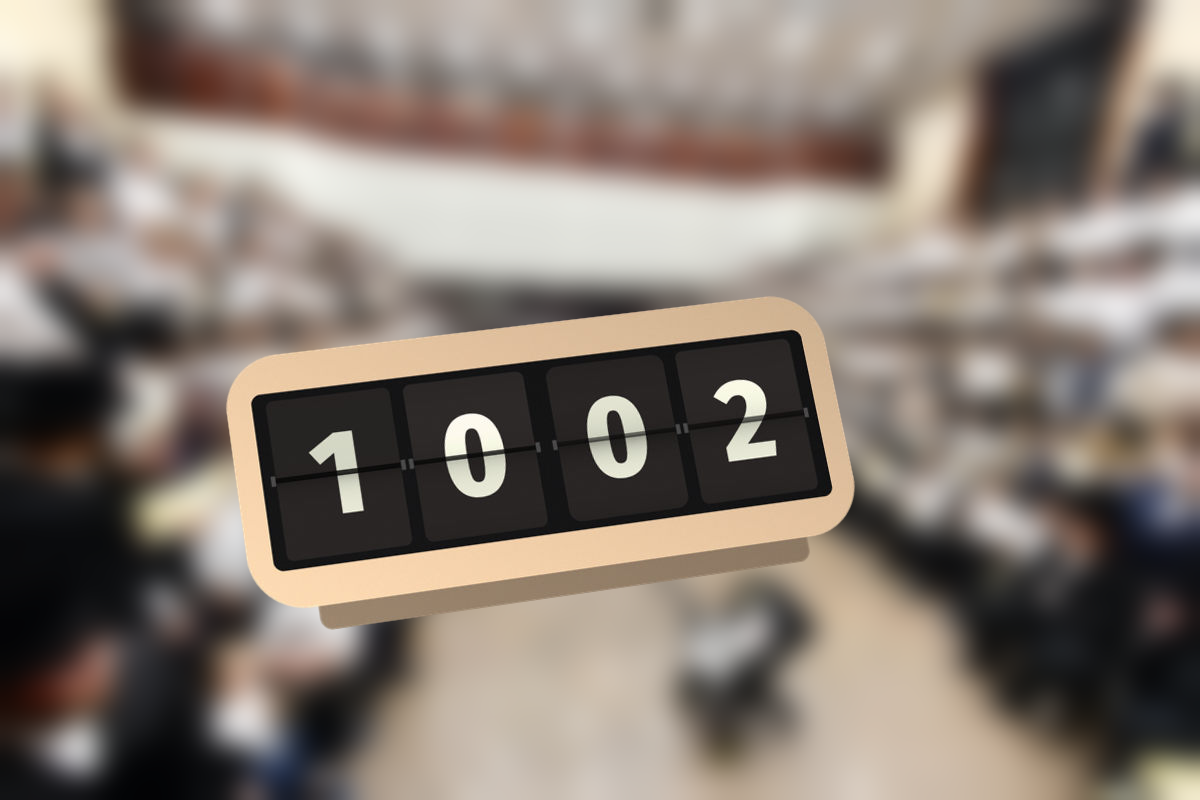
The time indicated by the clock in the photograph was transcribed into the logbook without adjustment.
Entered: 10:02
